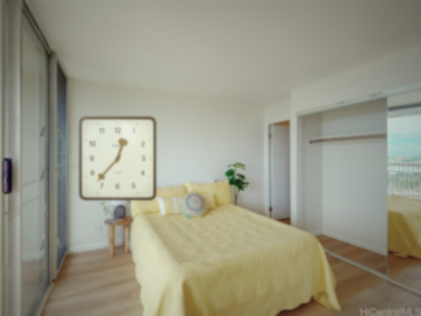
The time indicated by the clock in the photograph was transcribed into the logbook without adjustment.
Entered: 12:37
